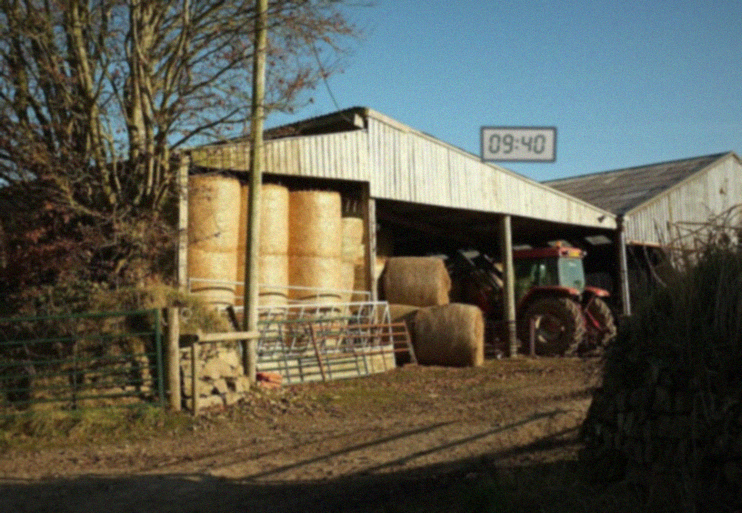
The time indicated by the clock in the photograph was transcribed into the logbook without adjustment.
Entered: 9:40
